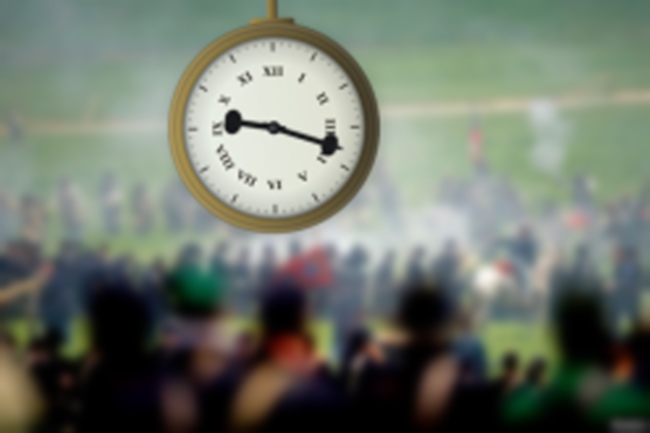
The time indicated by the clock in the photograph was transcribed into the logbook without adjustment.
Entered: 9:18
